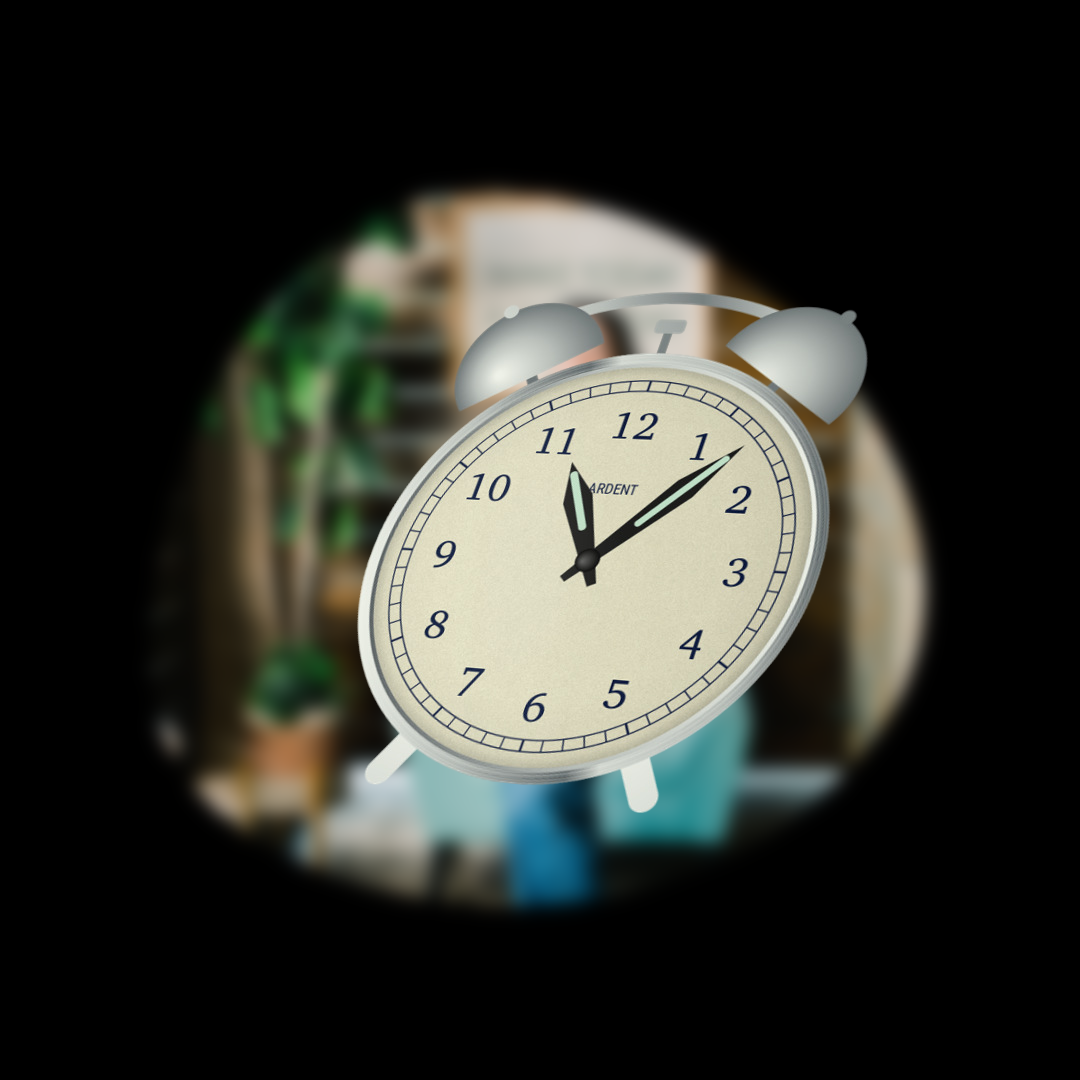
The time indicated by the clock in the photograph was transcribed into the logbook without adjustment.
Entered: 11:07
